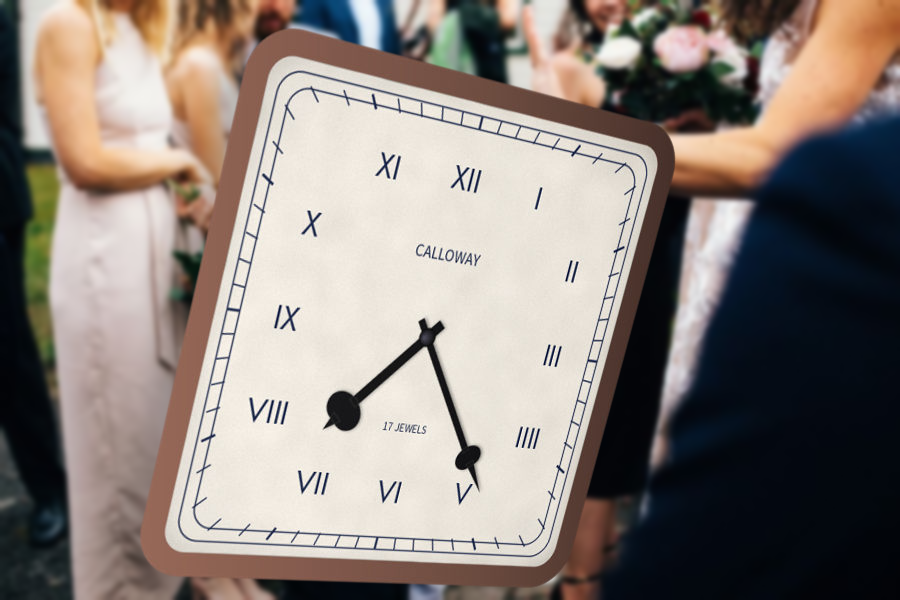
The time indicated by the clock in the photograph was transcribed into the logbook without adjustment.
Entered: 7:24
